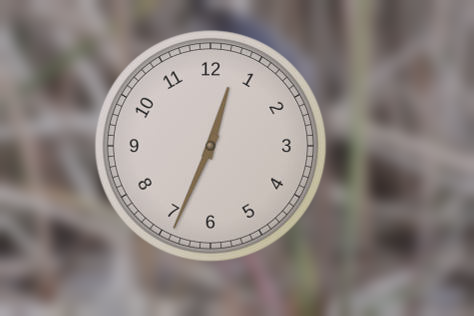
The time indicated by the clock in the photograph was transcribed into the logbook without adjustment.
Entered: 12:34
